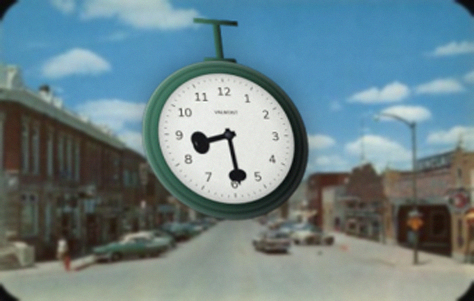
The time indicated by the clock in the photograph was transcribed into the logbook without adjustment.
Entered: 8:29
